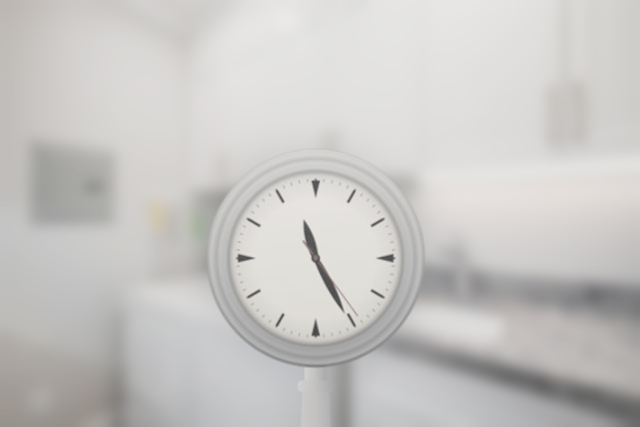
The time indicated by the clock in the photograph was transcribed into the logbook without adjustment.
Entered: 11:25:24
